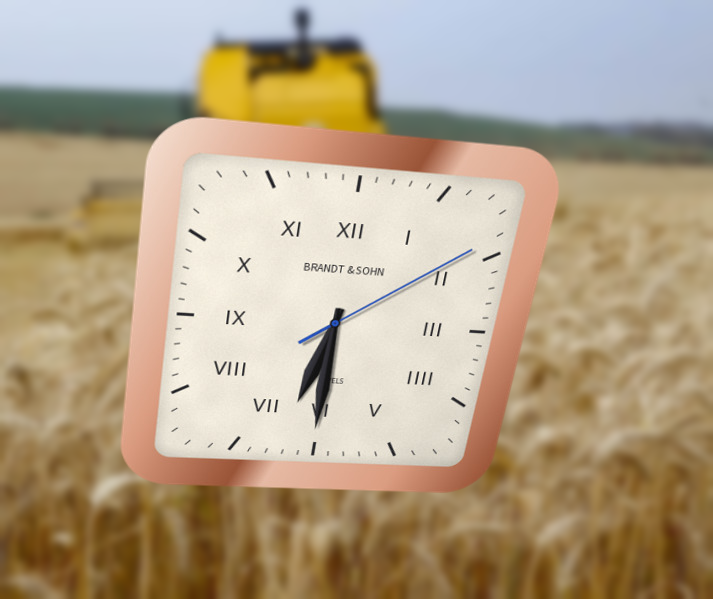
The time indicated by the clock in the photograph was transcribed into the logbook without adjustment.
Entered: 6:30:09
